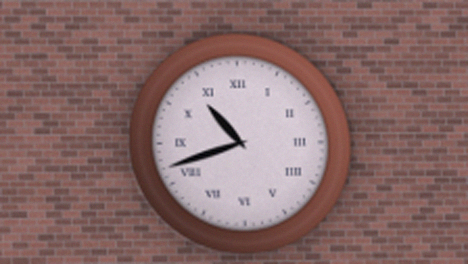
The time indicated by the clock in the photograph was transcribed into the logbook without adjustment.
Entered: 10:42
